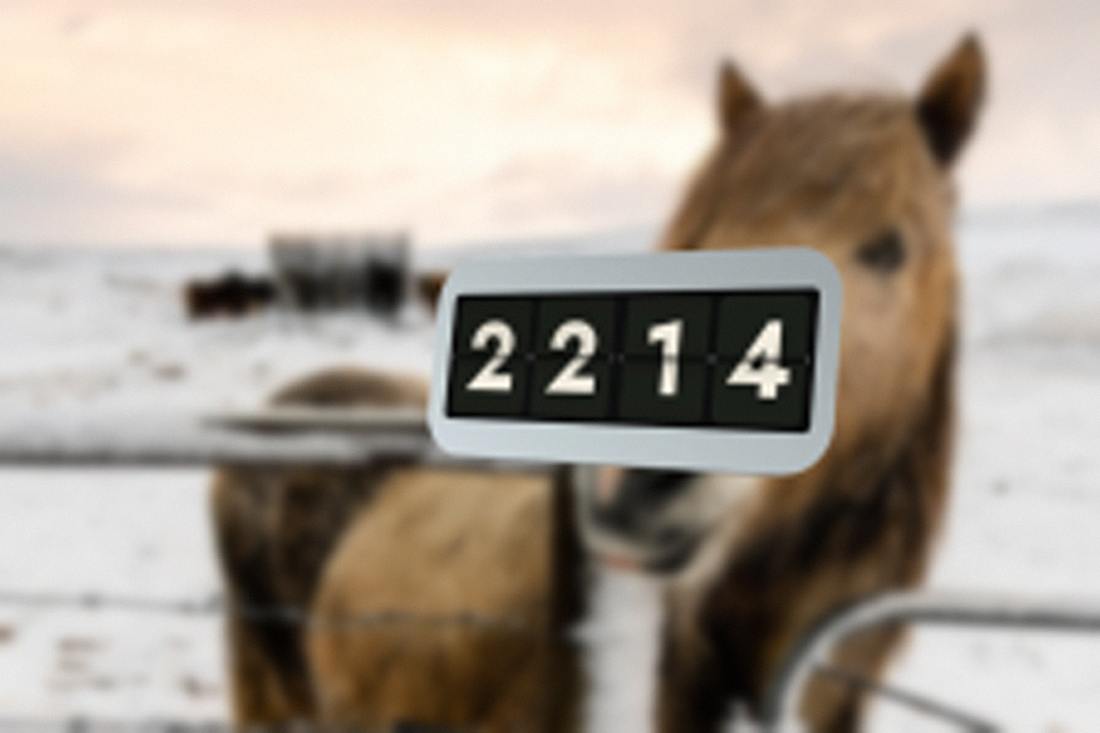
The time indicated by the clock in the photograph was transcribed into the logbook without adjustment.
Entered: 22:14
